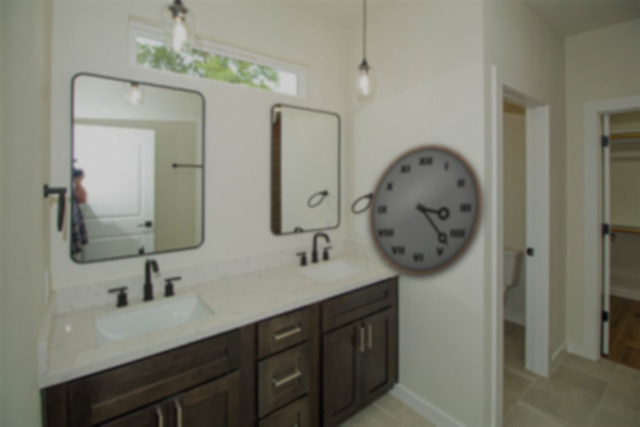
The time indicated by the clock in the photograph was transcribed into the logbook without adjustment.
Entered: 3:23
